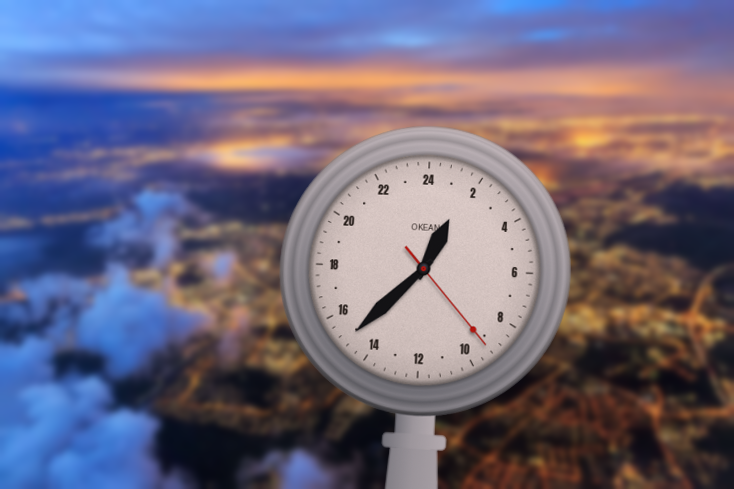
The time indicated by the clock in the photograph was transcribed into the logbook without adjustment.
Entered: 1:37:23
